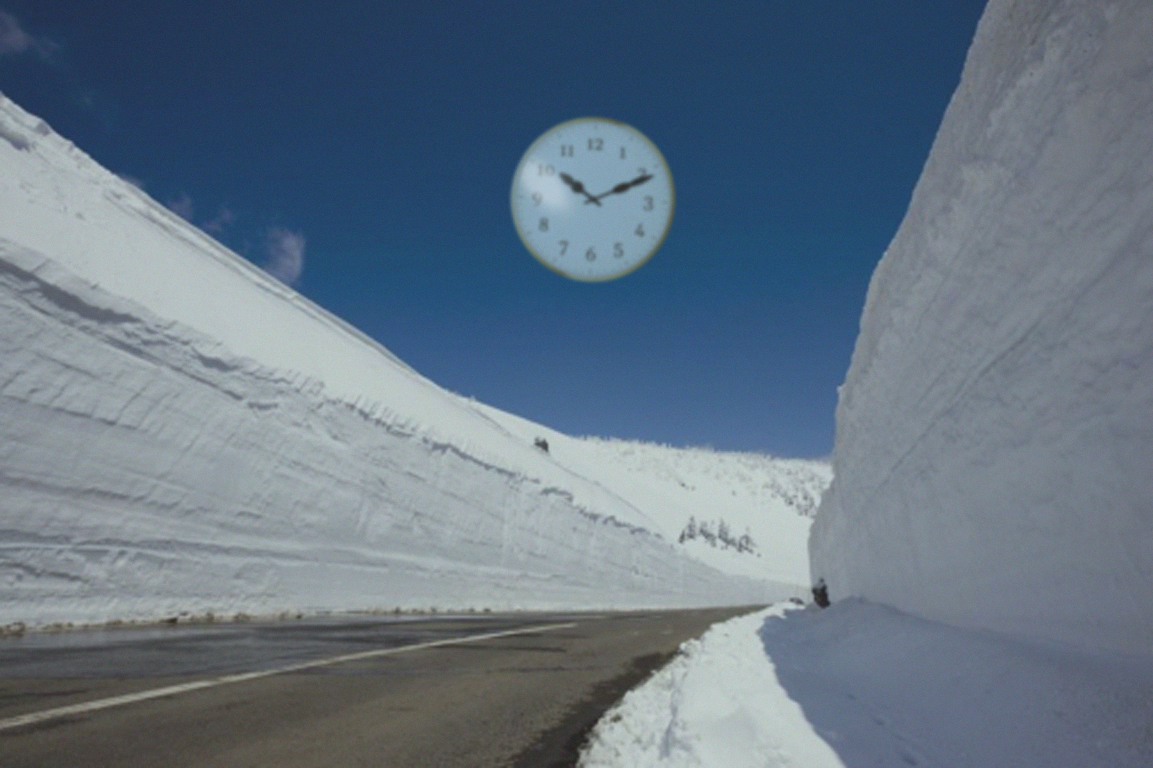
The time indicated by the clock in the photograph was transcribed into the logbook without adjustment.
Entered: 10:11
